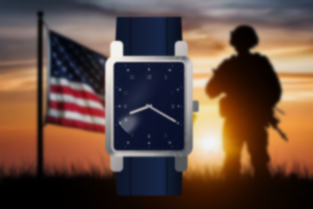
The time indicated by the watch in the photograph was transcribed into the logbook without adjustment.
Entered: 8:20
